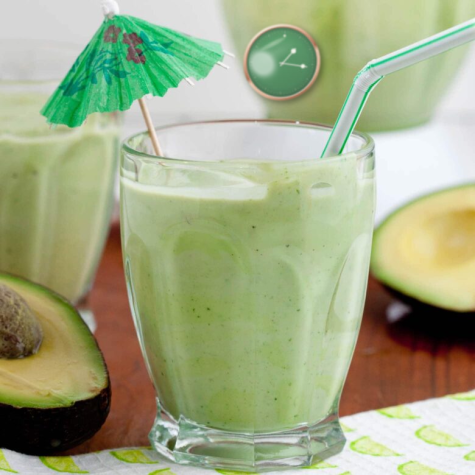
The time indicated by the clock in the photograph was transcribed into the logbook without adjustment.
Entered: 1:16
